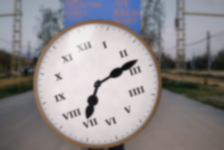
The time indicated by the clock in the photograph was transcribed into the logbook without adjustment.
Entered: 7:13
